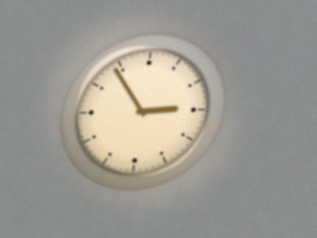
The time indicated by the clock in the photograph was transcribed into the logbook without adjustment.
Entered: 2:54
